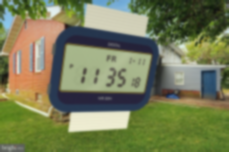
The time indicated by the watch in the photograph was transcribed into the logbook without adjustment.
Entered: 11:35
